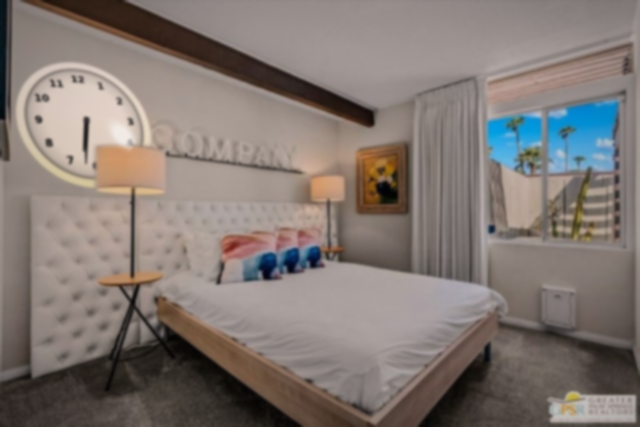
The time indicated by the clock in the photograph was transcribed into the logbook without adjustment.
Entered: 6:32
